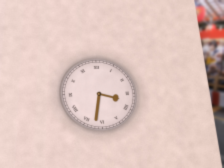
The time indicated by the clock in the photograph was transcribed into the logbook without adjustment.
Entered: 3:32
